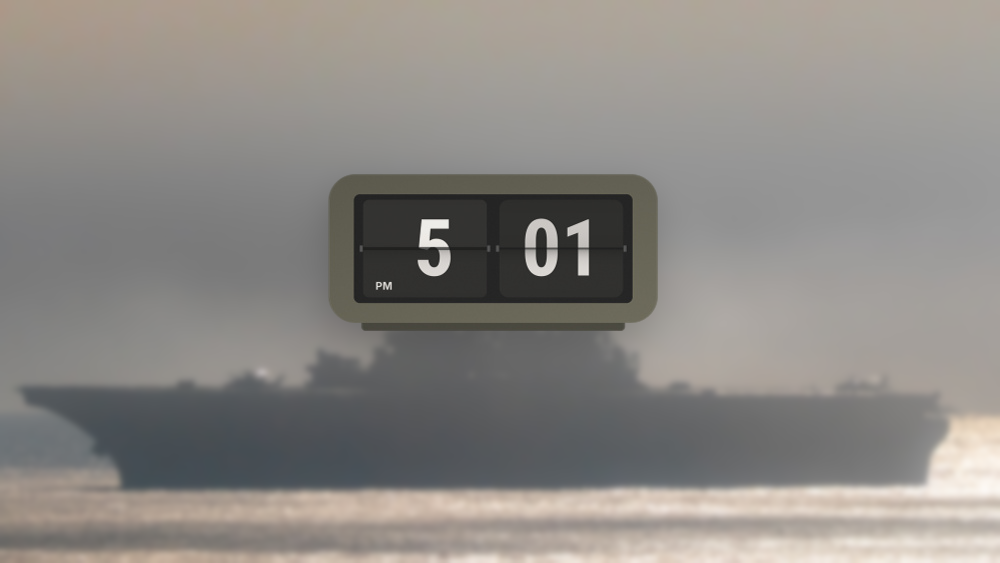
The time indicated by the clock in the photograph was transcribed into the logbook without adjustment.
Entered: 5:01
